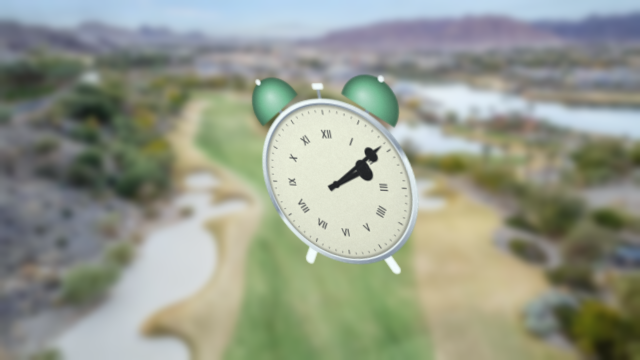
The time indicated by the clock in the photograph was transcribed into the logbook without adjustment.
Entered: 2:09
